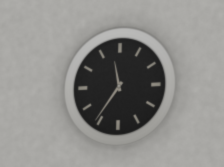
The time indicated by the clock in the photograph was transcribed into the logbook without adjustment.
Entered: 11:36
